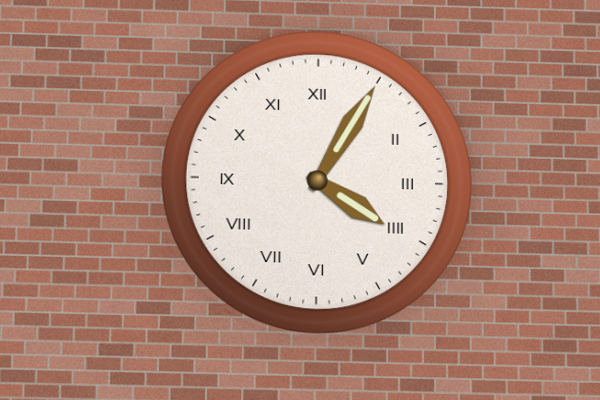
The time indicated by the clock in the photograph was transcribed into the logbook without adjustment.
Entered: 4:05
